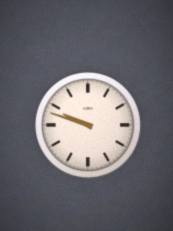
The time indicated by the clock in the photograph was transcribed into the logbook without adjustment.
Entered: 9:48
